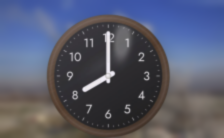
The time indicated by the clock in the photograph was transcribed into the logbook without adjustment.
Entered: 8:00
